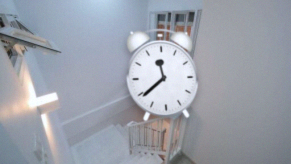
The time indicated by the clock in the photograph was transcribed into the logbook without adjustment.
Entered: 11:39
